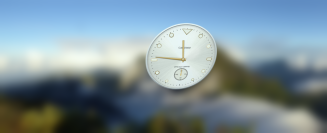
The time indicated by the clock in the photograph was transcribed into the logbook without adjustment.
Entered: 11:46
